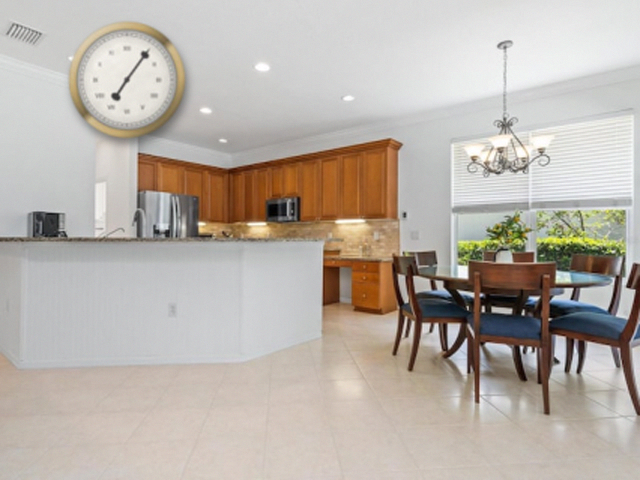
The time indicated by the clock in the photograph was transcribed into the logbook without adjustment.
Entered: 7:06
